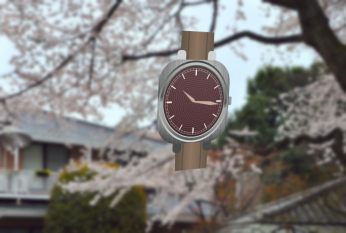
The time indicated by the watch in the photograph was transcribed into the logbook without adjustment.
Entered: 10:16
